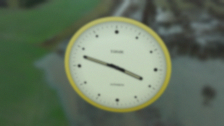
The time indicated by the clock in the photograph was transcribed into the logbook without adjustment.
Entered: 3:48
